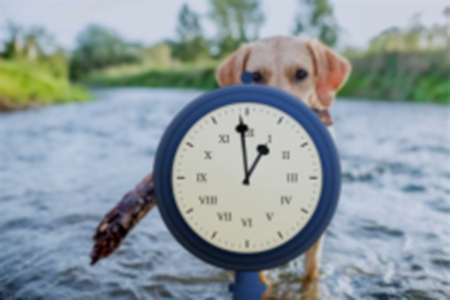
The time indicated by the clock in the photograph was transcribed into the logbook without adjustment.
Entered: 12:59
